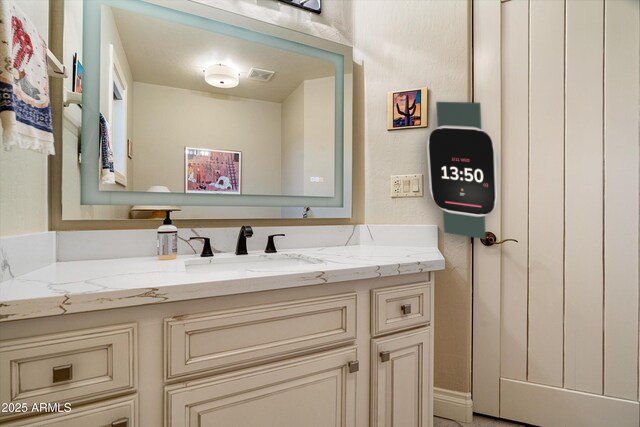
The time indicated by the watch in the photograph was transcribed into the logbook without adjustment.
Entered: 13:50
